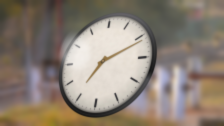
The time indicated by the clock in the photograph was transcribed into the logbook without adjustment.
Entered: 7:11
